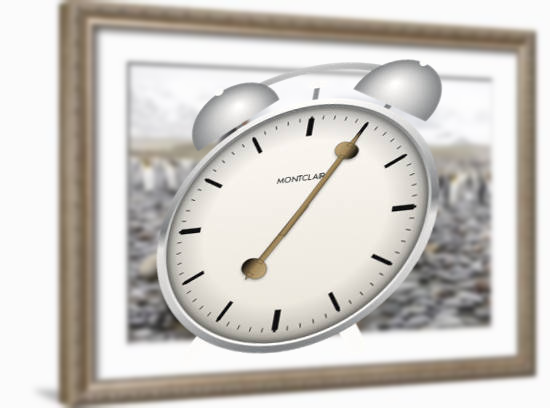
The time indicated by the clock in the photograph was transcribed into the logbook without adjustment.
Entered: 7:05
